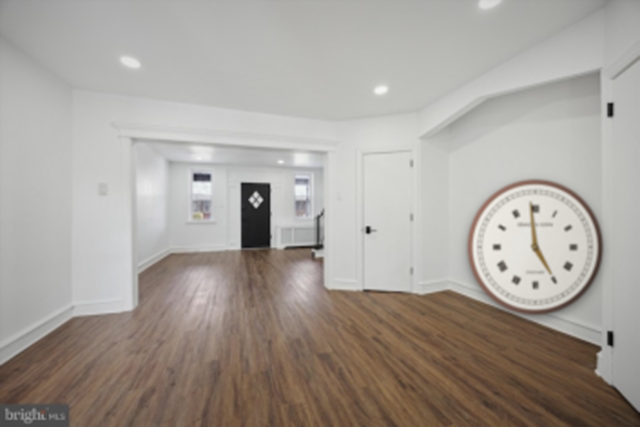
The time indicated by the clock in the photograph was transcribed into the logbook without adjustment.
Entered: 4:59
